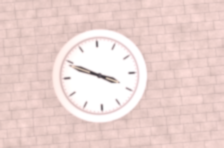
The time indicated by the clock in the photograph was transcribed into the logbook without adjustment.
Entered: 3:49
